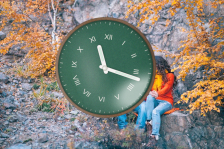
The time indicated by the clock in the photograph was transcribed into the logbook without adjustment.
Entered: 11:17
